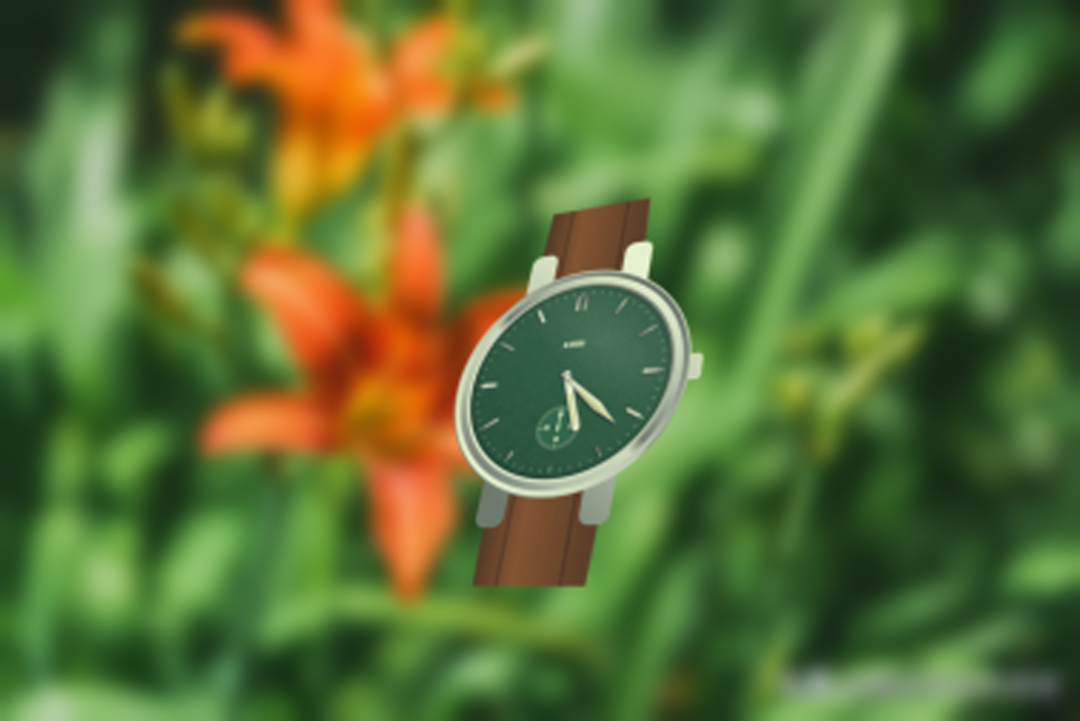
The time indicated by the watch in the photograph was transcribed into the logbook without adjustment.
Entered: 5:22
